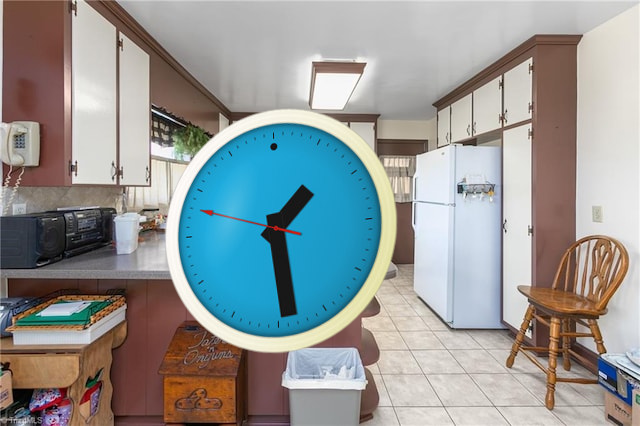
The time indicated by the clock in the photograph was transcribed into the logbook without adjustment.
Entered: 1:28:48
